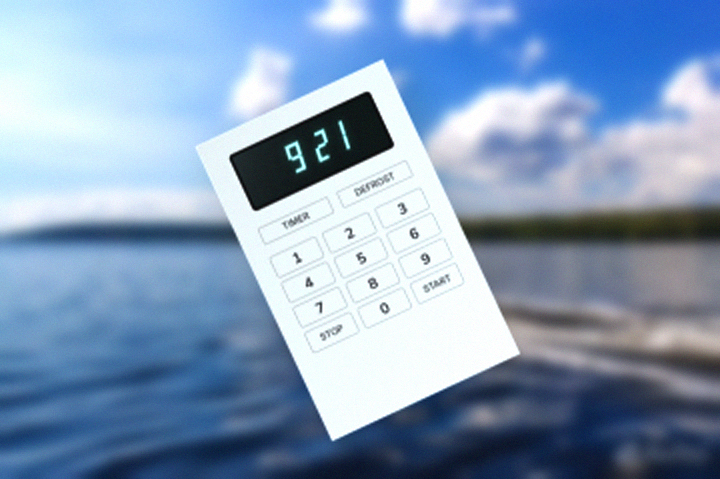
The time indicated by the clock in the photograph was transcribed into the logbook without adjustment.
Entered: 9:21
